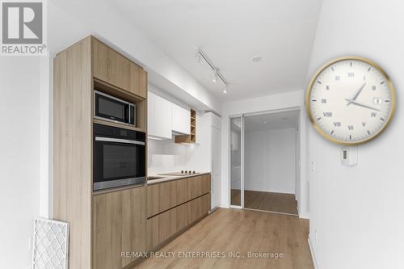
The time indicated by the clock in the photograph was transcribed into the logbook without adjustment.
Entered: 1:18
